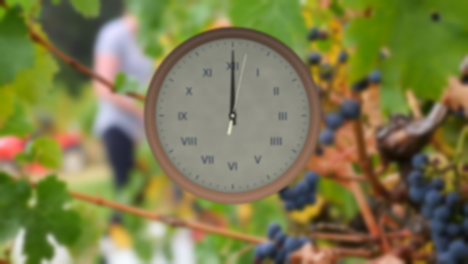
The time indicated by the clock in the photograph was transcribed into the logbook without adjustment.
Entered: 12:00:02
